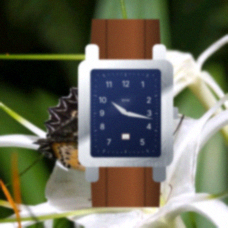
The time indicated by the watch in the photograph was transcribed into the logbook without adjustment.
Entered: 10:17
